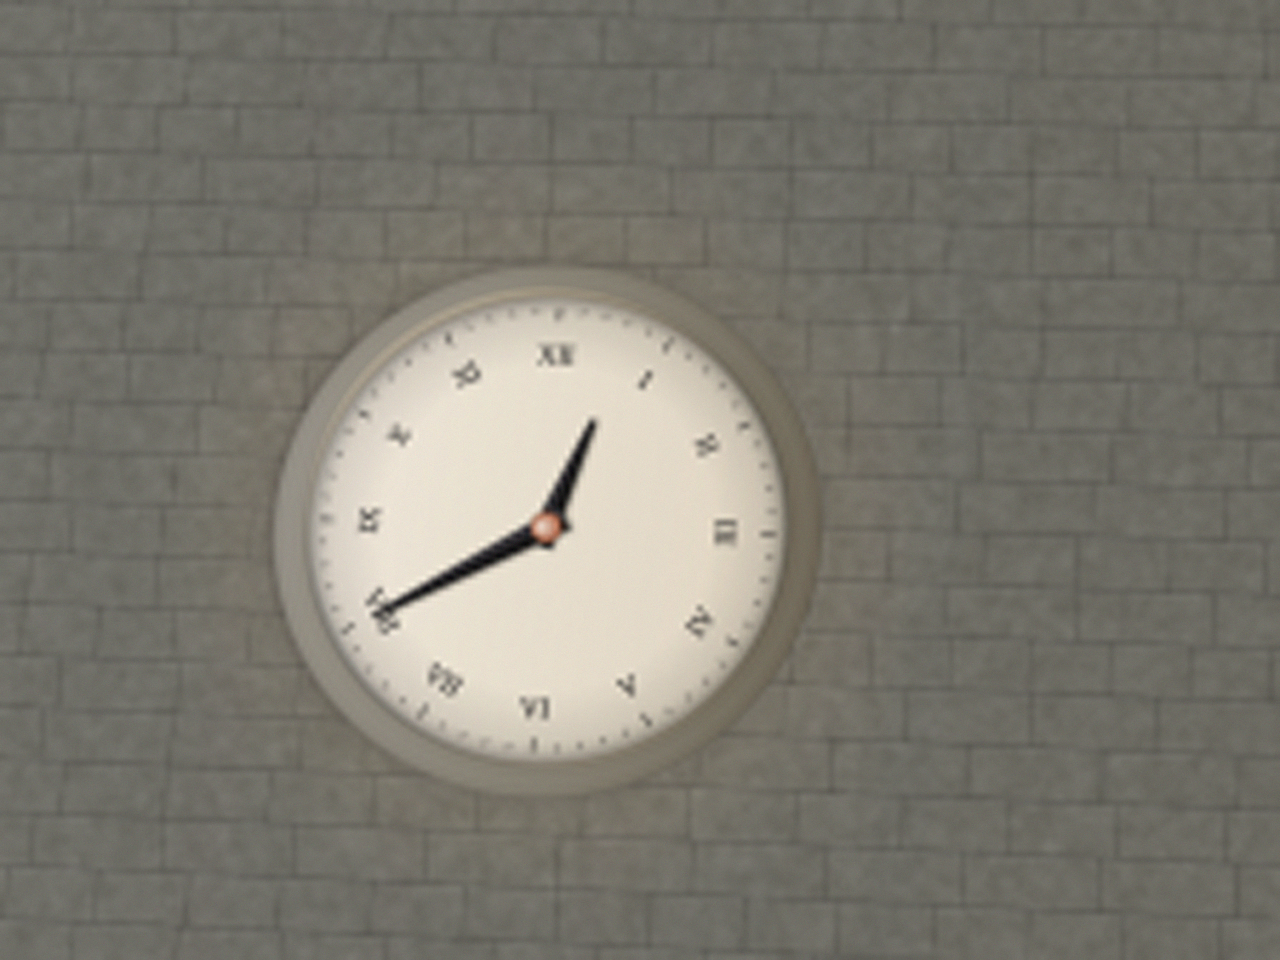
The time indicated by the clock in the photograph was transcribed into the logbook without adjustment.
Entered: 12:40
